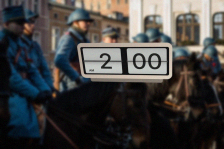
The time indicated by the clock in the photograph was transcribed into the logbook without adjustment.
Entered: 2:00
